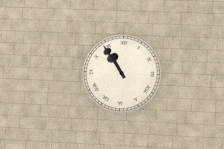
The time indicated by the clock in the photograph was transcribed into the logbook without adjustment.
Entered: 10:54
